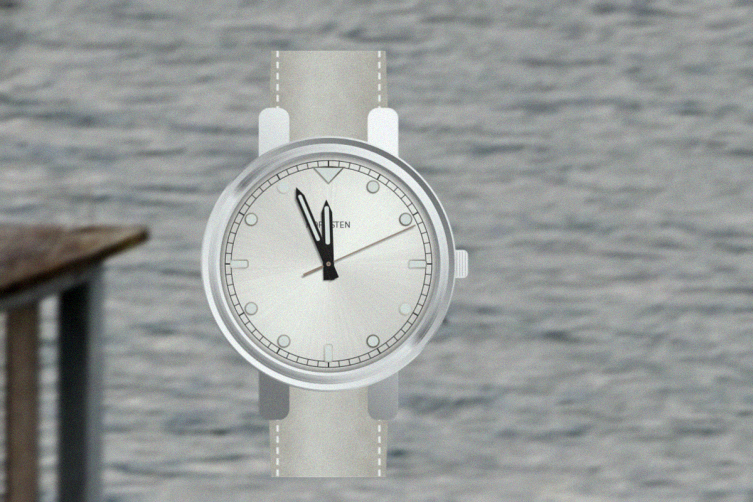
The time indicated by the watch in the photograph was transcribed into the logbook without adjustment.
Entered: 11:56:11
